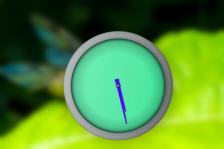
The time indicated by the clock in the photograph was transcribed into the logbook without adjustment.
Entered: 5:28
